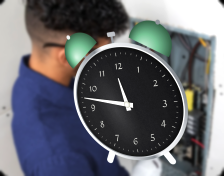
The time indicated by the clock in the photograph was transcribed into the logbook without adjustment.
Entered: 11:47
